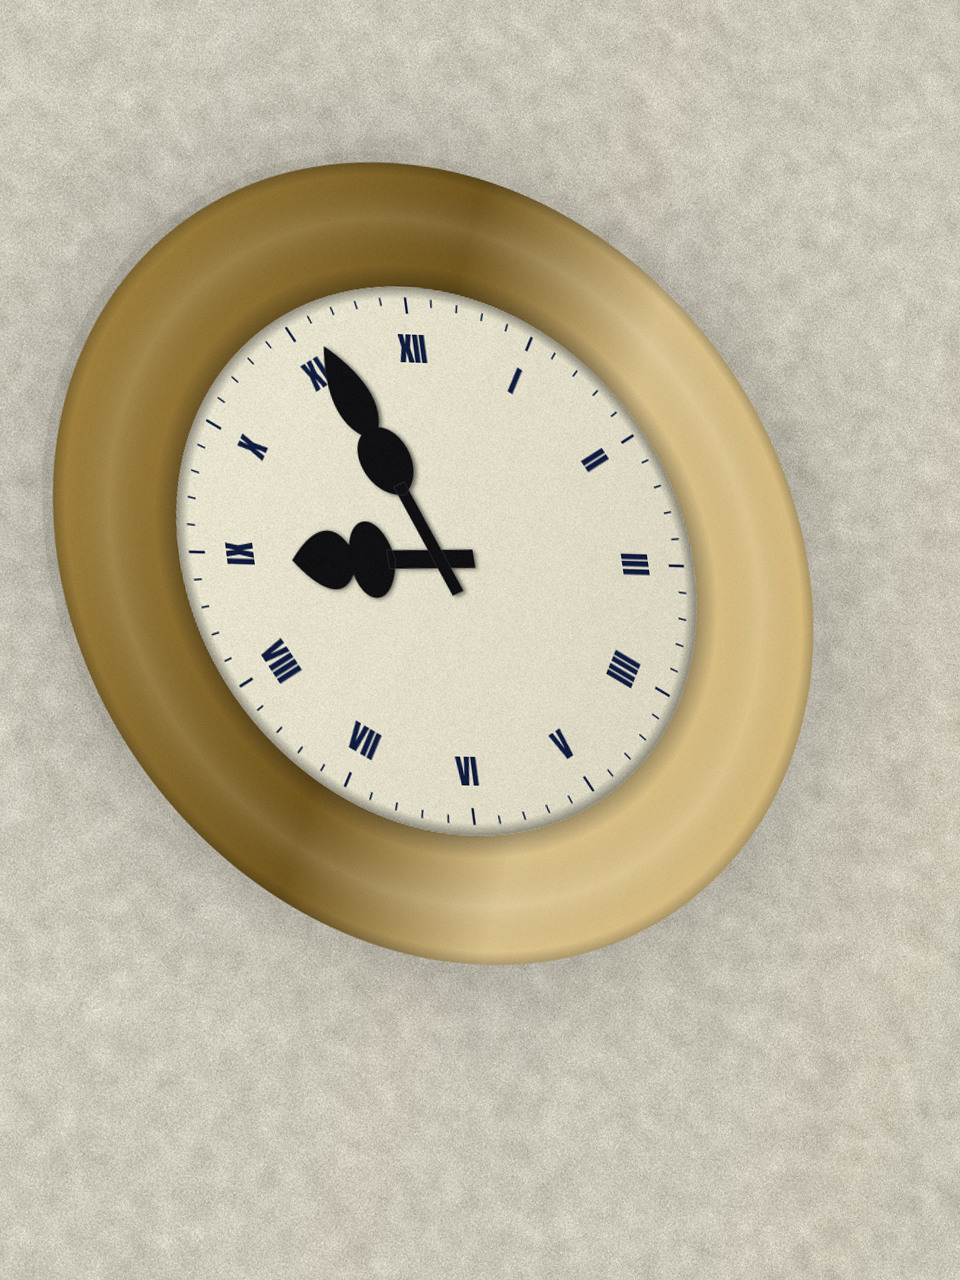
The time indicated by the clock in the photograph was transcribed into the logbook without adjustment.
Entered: 8:56
